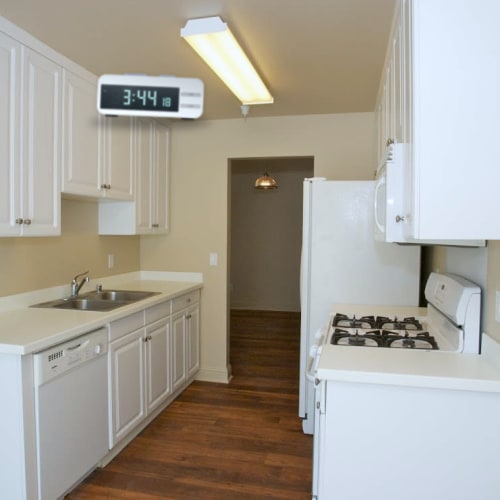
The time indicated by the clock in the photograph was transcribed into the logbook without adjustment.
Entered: 3:44
